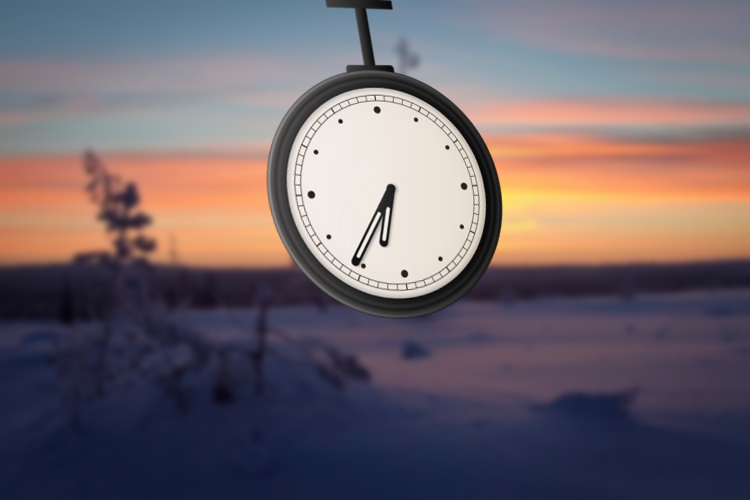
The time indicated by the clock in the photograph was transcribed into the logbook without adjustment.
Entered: 6:36
